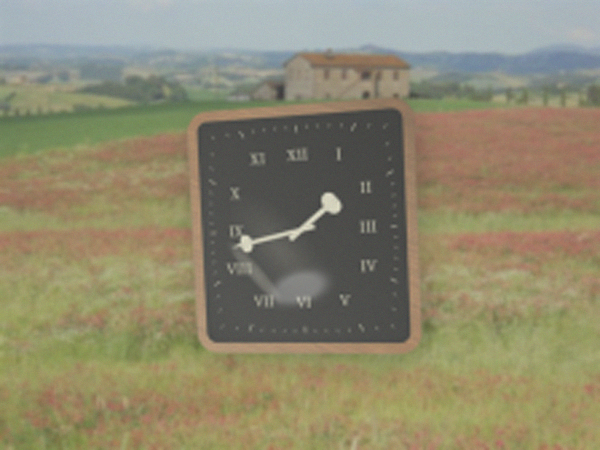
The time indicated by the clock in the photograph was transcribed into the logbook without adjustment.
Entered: 1:43
